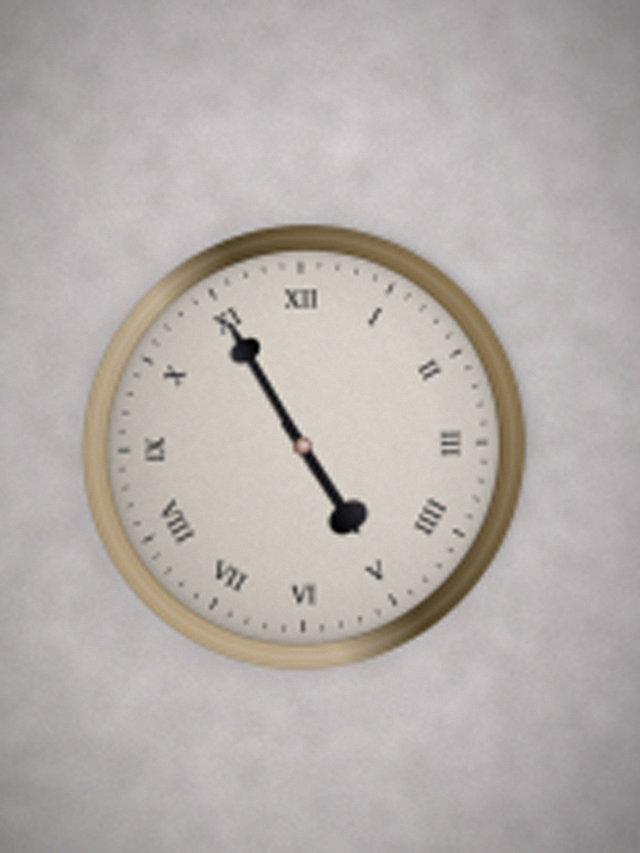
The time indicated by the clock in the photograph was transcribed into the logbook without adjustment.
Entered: 4:55
